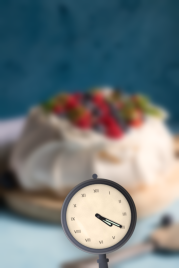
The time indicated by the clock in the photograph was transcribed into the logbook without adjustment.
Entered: 4:20
